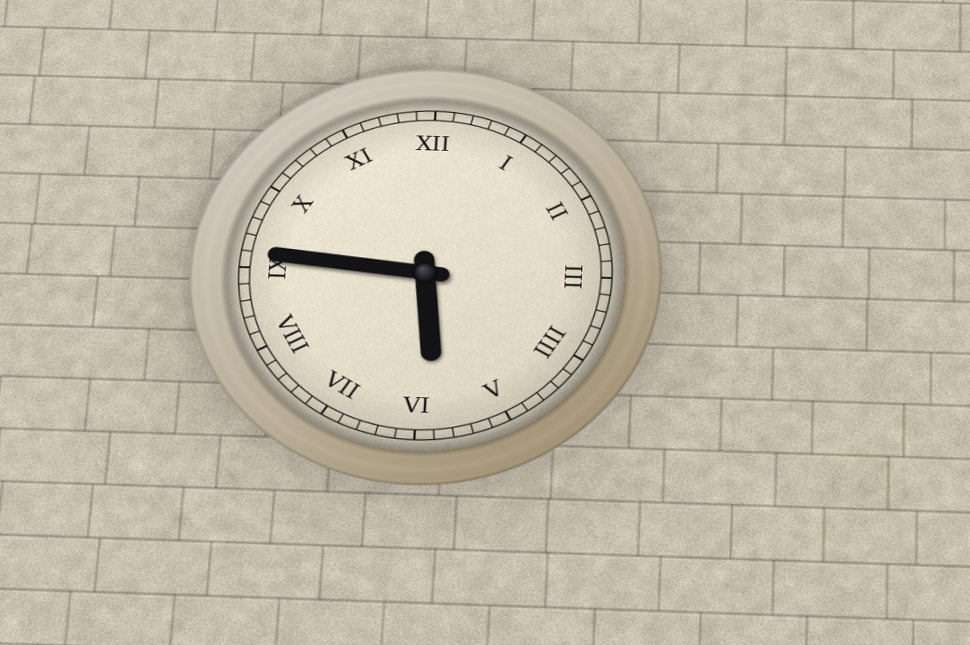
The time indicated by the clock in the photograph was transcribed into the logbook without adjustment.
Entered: 5:46
